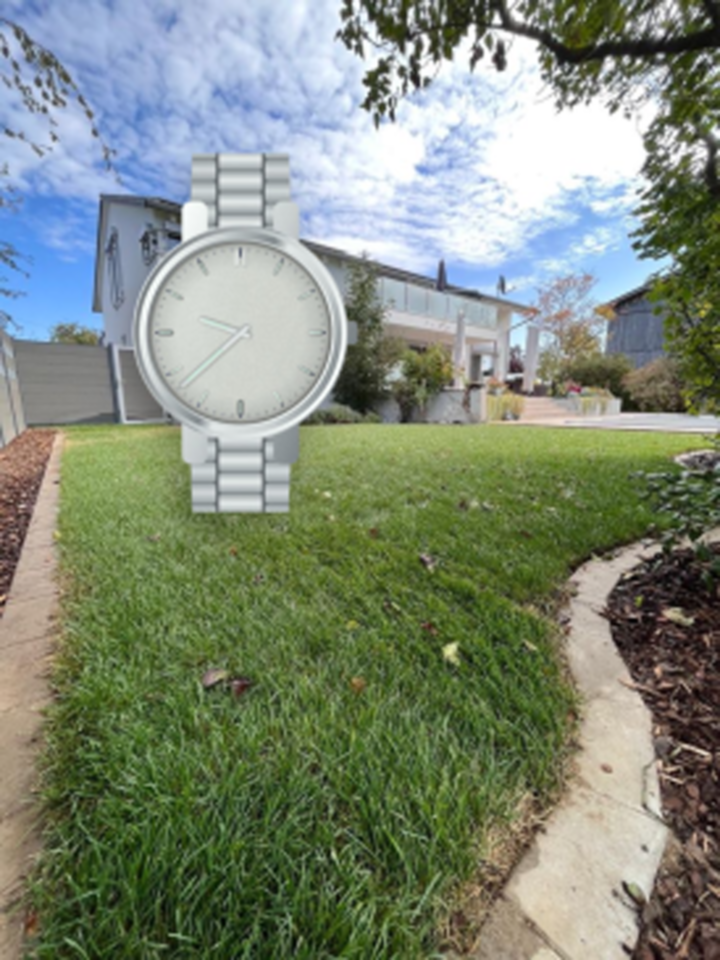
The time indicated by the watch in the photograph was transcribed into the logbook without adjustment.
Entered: 9:38
